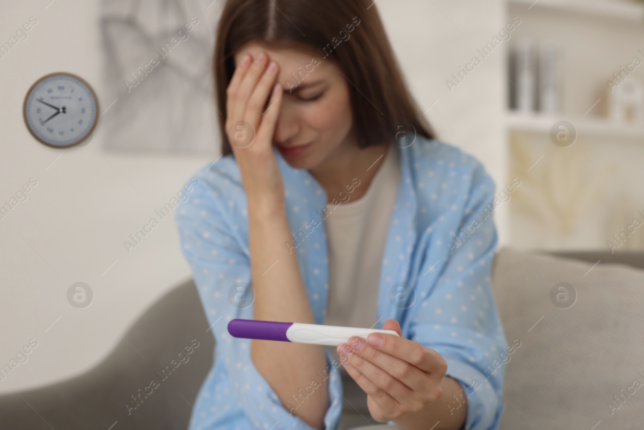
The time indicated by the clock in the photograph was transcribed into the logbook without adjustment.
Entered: 7:49
